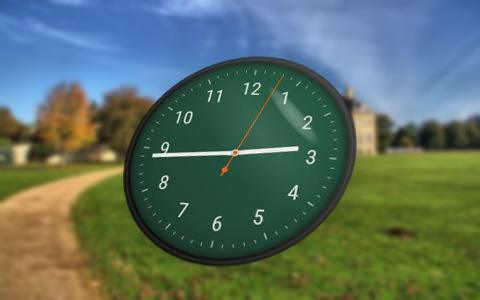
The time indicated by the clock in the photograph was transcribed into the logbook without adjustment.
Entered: 2:44:03
